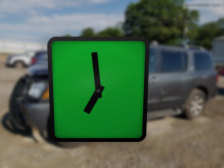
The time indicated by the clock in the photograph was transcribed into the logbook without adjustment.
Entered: 6:59
